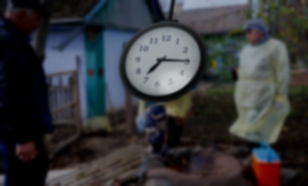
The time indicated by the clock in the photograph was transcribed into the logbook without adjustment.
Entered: 7:15
